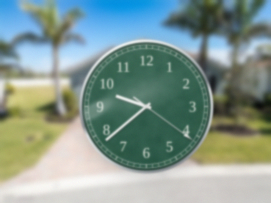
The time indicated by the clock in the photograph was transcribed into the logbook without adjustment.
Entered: 9:38:21
